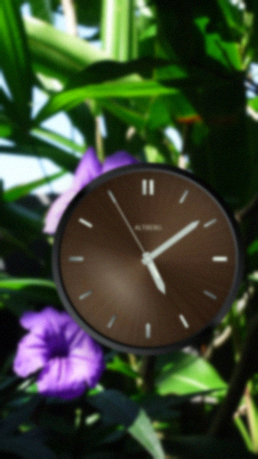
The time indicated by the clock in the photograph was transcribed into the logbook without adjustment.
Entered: 5:08:55
